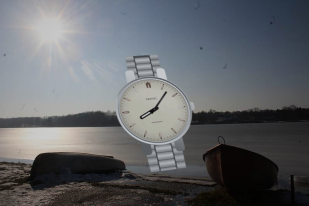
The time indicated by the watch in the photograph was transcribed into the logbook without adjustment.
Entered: 8:07
